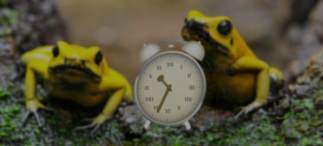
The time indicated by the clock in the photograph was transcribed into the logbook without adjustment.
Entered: 10:34
